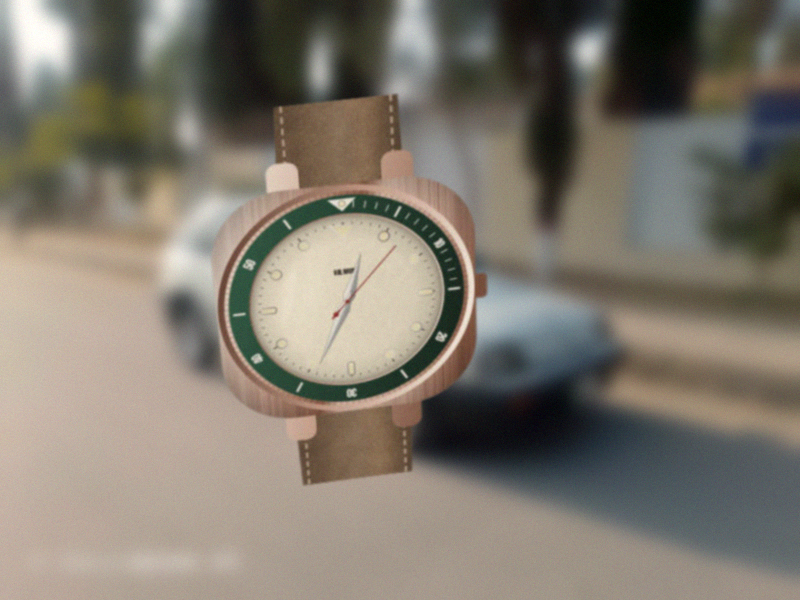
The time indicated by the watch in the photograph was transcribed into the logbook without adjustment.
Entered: 12:34:07
